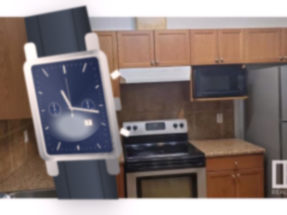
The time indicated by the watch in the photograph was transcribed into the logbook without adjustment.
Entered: 11:17
